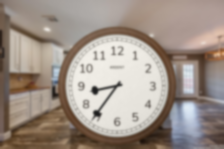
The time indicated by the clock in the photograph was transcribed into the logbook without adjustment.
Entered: 8:36
